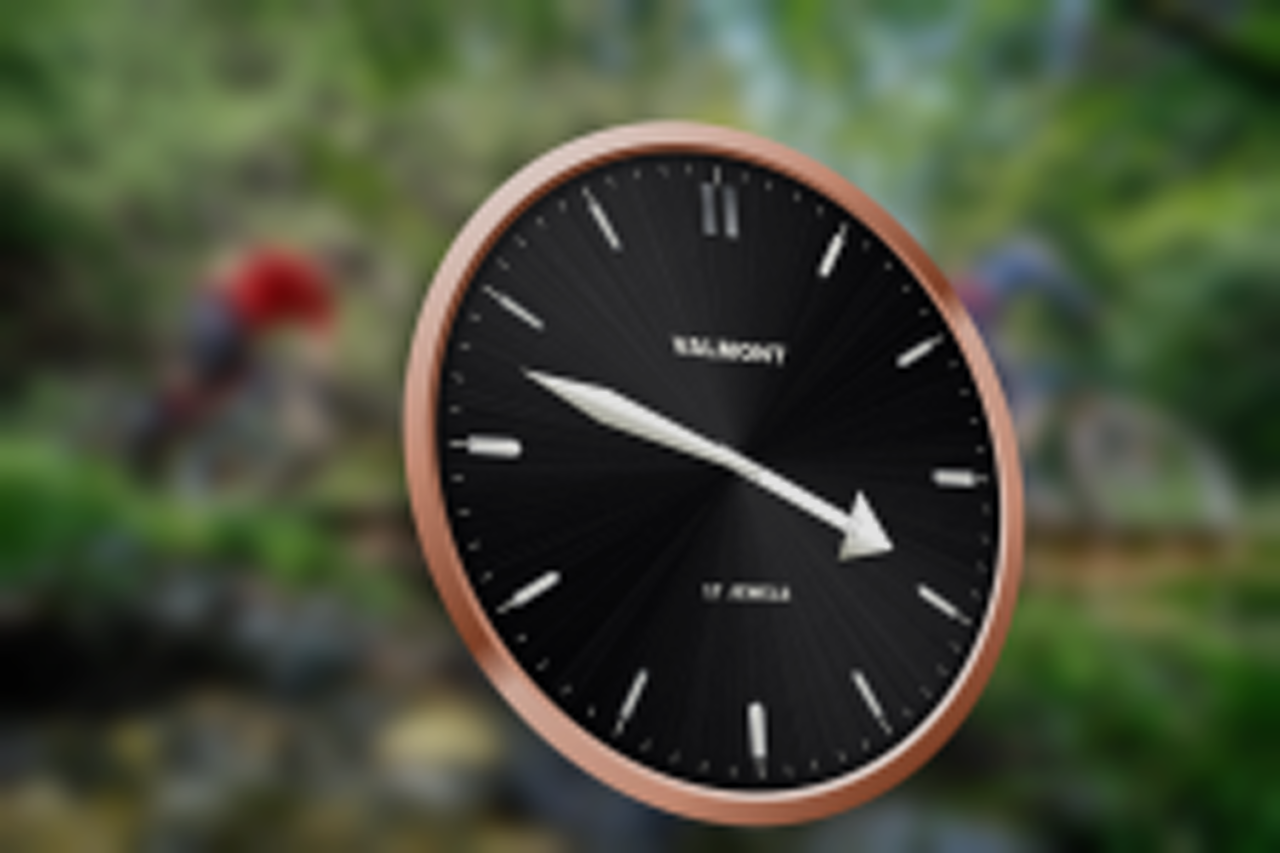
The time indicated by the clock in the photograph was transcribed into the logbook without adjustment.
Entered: 3:48
